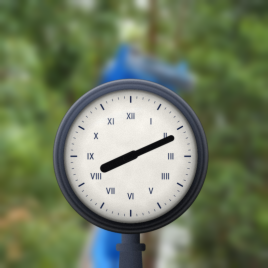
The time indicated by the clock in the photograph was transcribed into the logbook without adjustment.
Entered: 8:11
